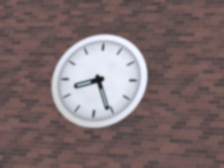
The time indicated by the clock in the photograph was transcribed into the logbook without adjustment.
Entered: 8:26
